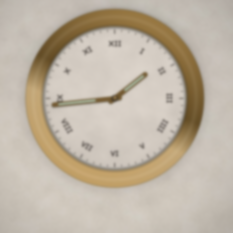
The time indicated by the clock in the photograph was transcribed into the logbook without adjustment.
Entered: 1:44
